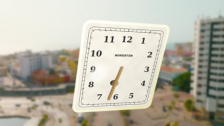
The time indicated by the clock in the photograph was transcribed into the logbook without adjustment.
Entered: 6:32
